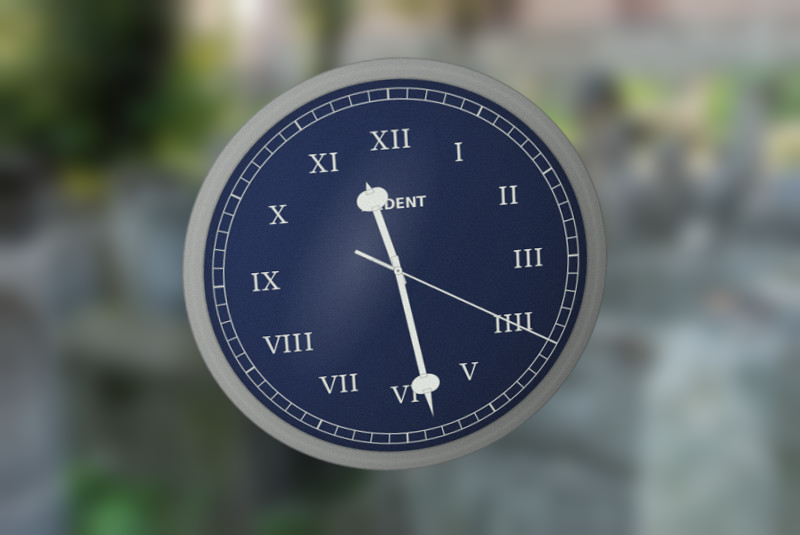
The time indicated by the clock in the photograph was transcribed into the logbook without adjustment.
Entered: 11:28:20
